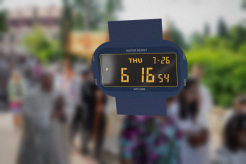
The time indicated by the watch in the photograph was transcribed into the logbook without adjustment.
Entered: 6:16:54
